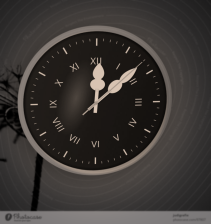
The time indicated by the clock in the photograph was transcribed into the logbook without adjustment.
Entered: 12:08:08
